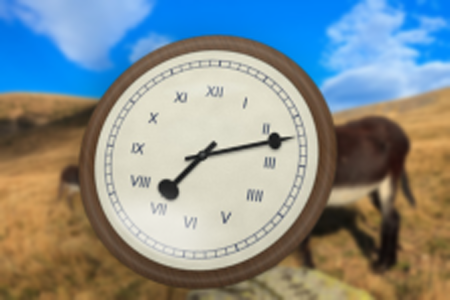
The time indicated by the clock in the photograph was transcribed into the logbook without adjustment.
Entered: 7:12
